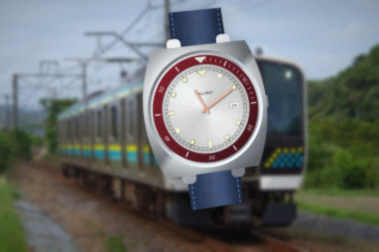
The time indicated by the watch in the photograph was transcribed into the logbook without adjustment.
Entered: 11:10
